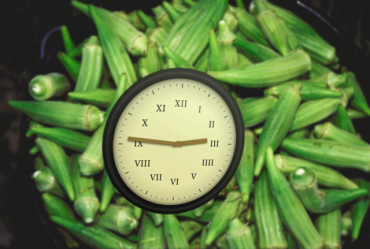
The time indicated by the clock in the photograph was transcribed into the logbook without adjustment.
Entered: 2:46
